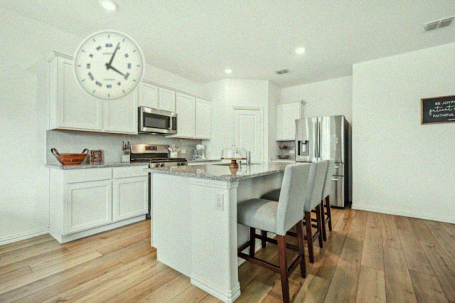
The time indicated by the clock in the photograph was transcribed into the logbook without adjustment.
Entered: 4:04
